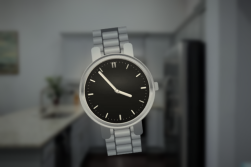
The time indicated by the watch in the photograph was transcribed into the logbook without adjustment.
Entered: 3:54
